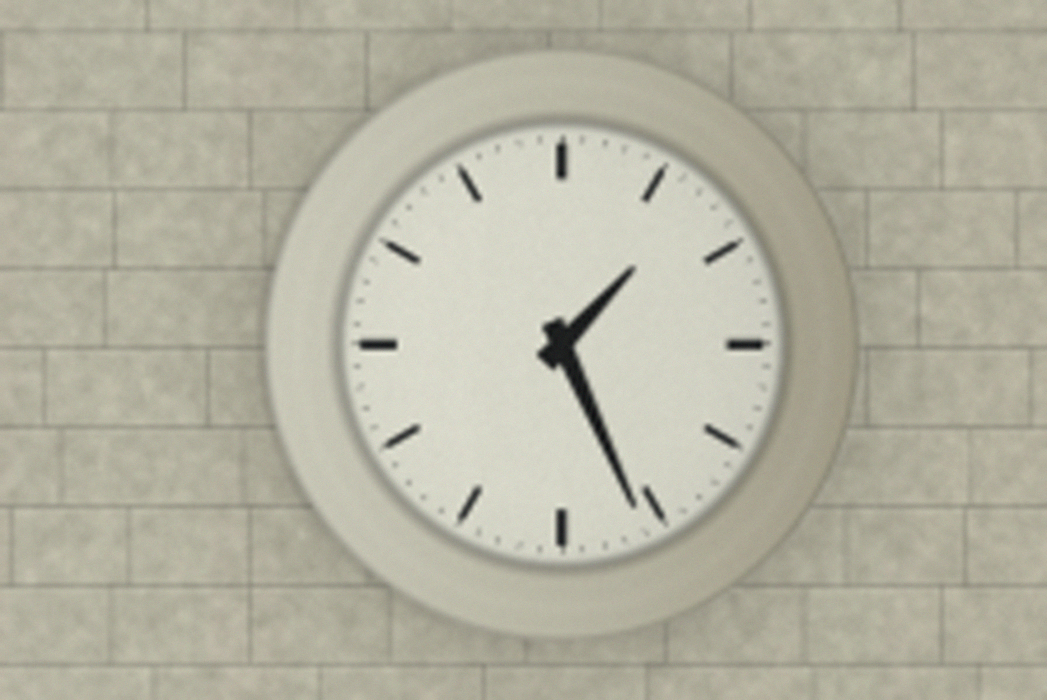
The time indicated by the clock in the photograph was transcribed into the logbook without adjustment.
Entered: 1:26
